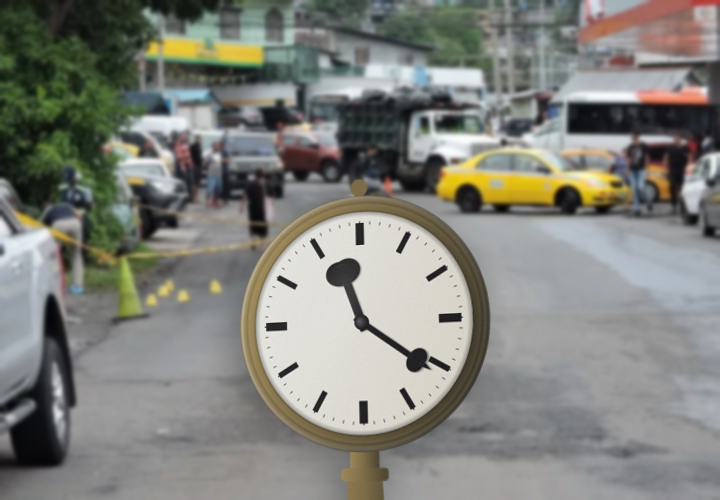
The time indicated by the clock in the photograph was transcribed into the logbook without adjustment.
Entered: 11:21
